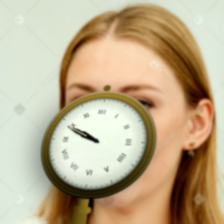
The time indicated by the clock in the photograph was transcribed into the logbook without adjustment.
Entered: 9:49
